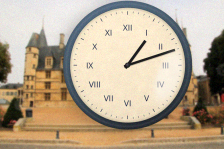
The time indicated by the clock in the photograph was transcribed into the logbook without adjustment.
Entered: 1:12
